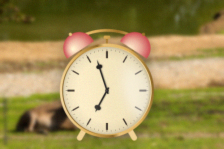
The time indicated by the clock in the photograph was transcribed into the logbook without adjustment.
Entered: 6:57
